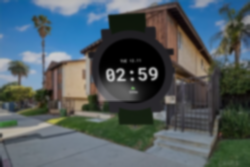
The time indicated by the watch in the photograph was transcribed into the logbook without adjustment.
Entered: 2:59
